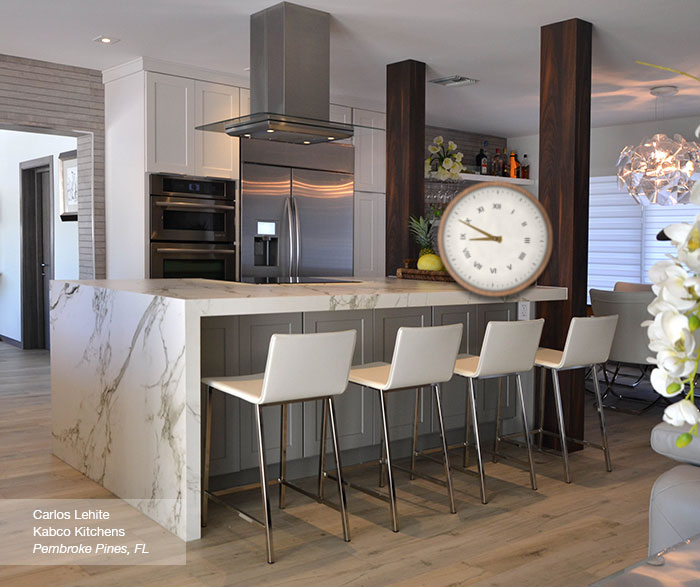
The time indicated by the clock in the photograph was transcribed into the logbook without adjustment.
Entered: 8:49
